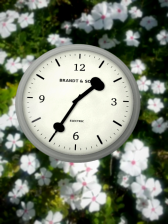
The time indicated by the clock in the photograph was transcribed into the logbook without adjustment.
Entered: 1:35
